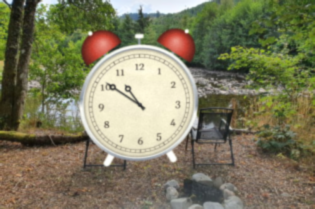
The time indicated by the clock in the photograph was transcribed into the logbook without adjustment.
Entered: 10:51
